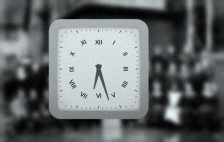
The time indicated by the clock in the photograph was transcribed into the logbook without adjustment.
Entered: 6:27
